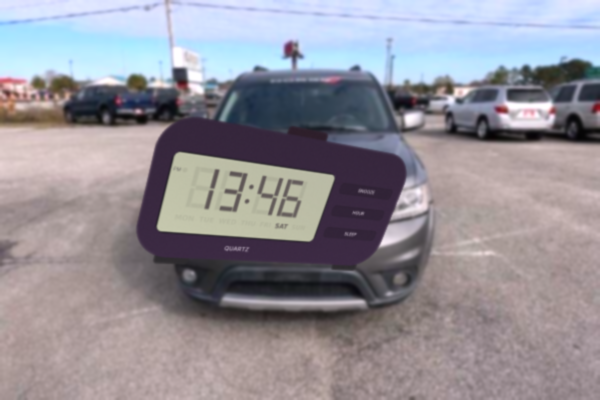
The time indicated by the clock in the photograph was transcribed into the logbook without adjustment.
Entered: 13:46
